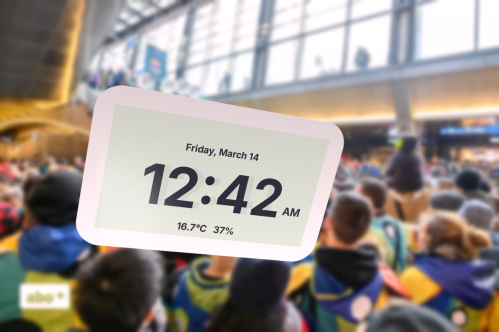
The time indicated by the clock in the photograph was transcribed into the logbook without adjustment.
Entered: 12:42
